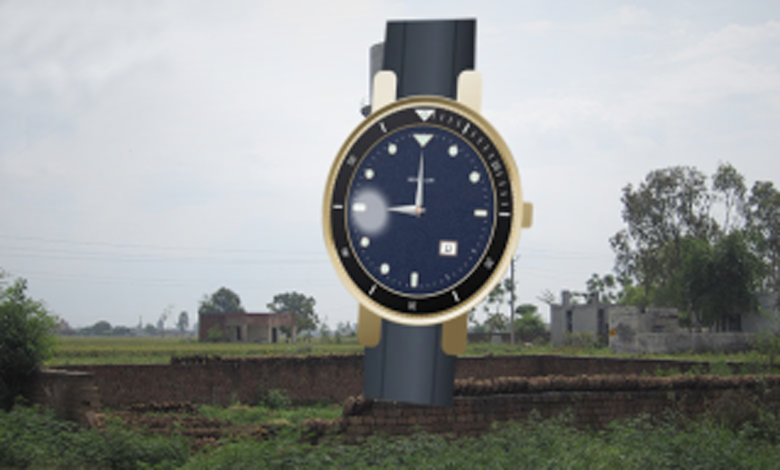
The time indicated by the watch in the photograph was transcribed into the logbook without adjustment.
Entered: 9:00
